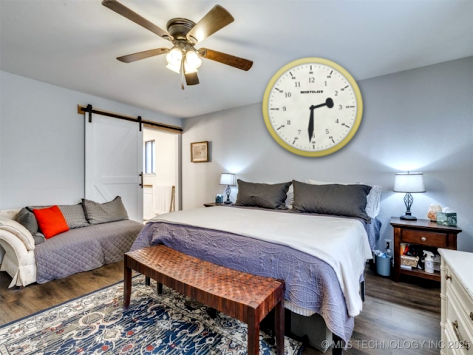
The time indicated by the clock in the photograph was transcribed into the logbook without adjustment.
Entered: 2:31
